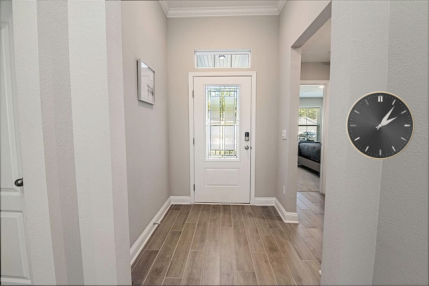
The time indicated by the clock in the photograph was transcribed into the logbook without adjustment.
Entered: 2:06
